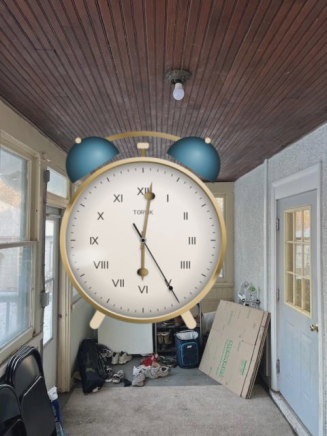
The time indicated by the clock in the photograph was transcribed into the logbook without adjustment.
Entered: 6:01:25
